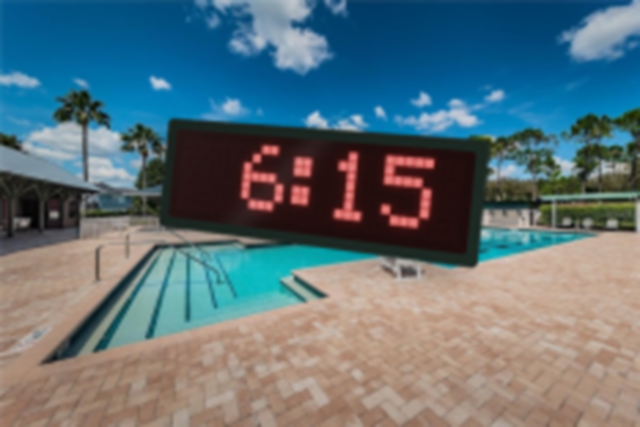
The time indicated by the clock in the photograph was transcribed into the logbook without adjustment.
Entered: 6:15
